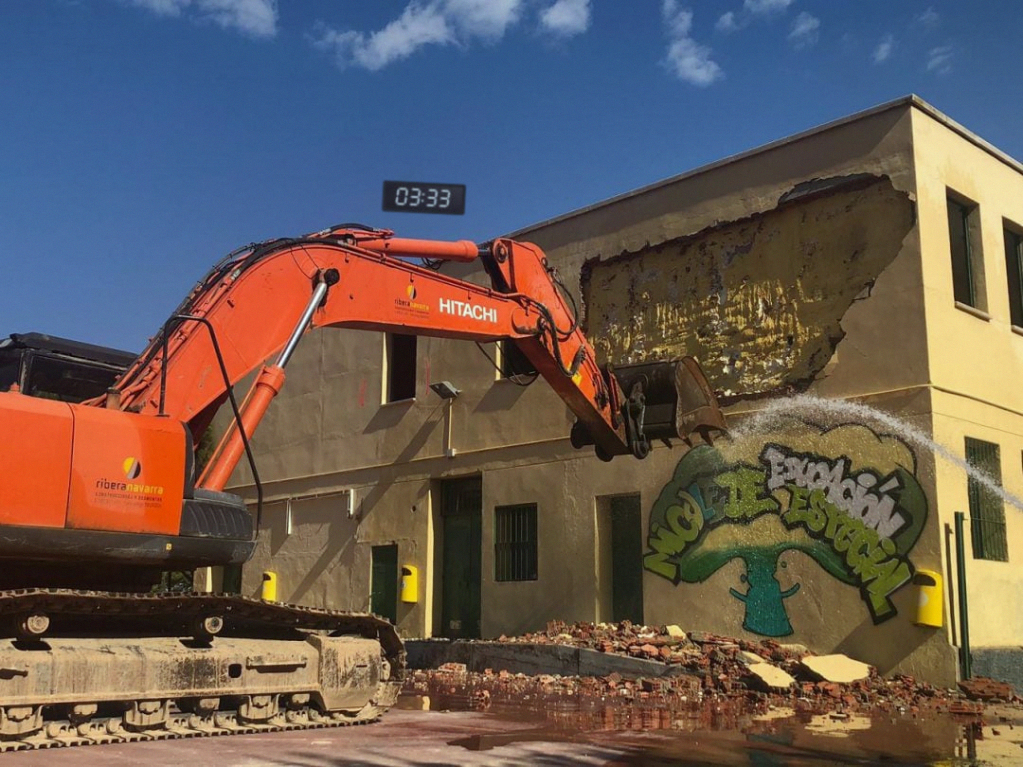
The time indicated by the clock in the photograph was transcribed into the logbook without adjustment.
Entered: 3:33
